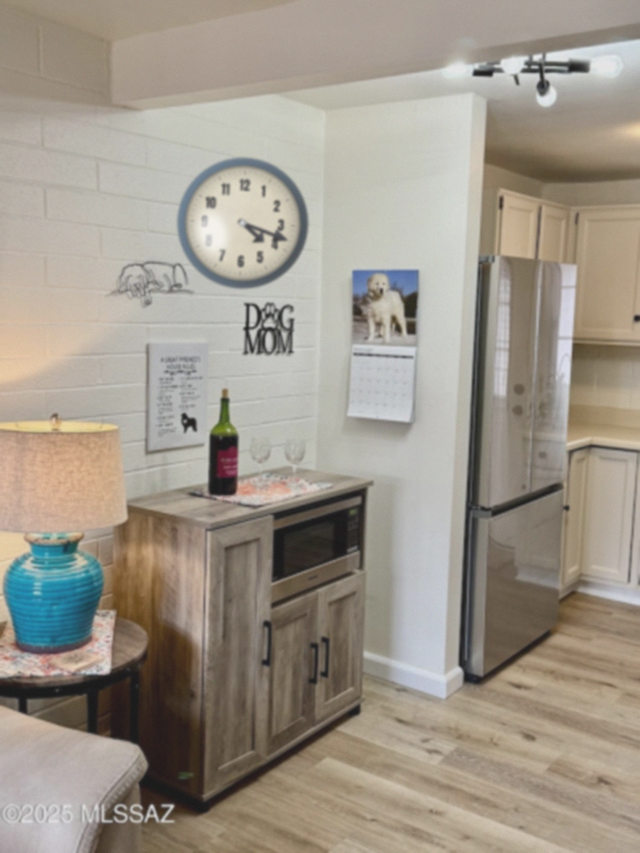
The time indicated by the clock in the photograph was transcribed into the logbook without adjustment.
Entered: 4:18
